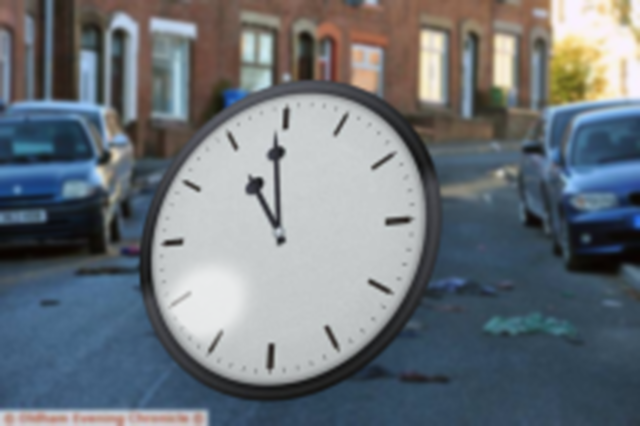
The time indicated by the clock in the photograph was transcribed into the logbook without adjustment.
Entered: 10:59
